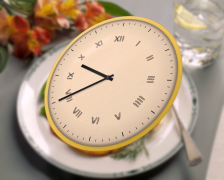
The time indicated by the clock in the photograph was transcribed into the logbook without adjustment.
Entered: 9:40
